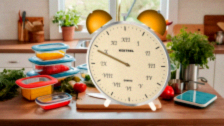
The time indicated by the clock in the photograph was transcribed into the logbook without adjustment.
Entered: 9:49
